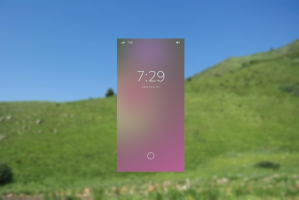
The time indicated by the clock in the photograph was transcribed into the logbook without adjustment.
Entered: 7:29
